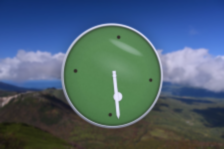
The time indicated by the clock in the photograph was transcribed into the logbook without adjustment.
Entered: 5:28
